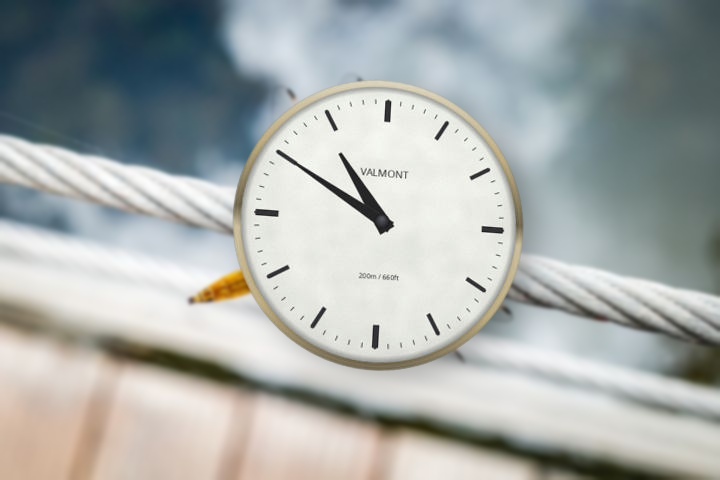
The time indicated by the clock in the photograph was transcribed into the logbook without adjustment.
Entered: 10:50
